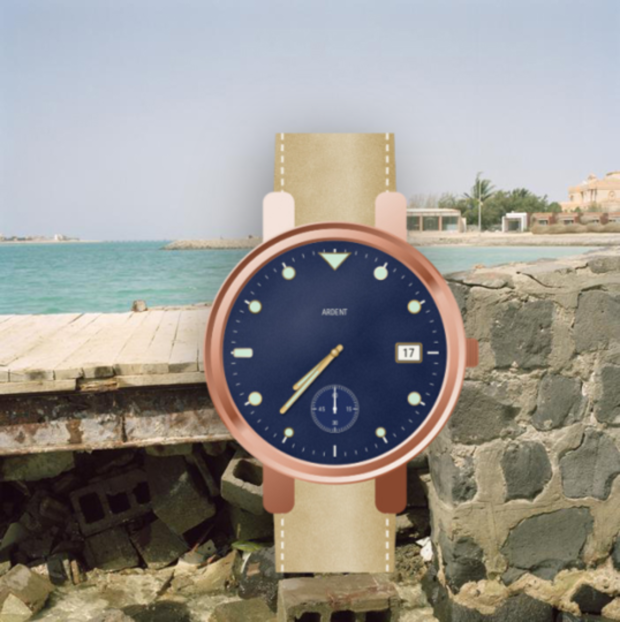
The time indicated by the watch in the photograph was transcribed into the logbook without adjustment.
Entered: 7:37
